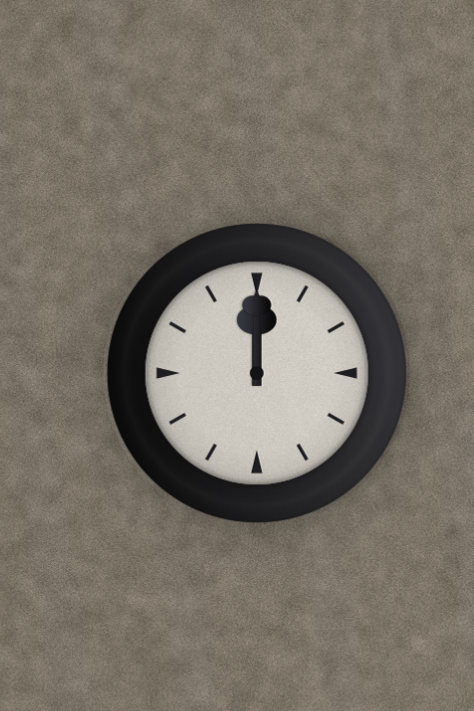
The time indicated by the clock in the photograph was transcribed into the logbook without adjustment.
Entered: 12:00
